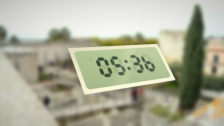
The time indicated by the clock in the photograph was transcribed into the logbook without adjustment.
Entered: 5:36
